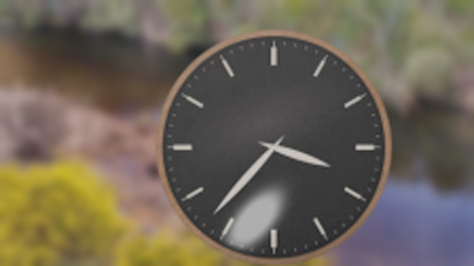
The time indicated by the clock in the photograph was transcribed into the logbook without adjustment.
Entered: 3:37
